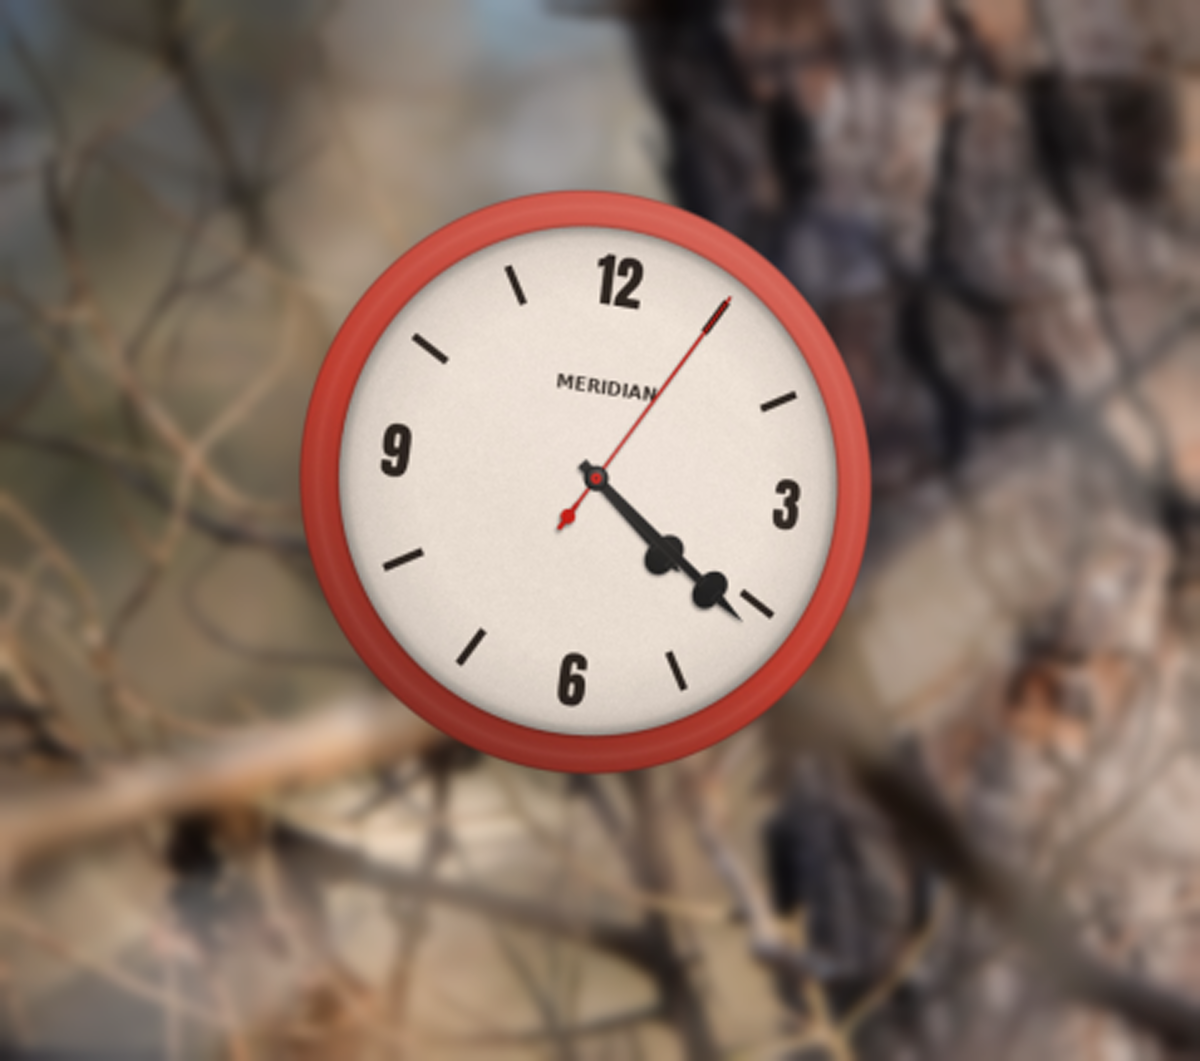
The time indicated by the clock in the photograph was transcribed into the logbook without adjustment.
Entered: 4:21:05
